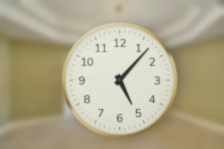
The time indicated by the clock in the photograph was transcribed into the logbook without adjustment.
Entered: 5:07
